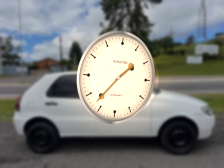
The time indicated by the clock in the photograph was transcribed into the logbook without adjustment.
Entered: 1:37
